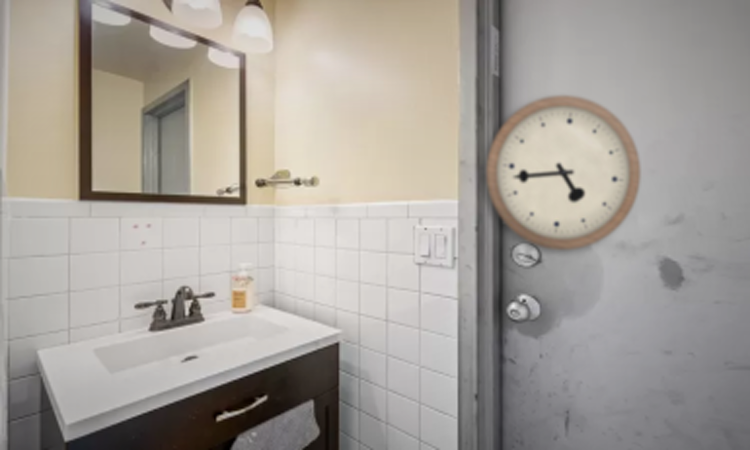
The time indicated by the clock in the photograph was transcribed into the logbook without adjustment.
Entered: 4:43
